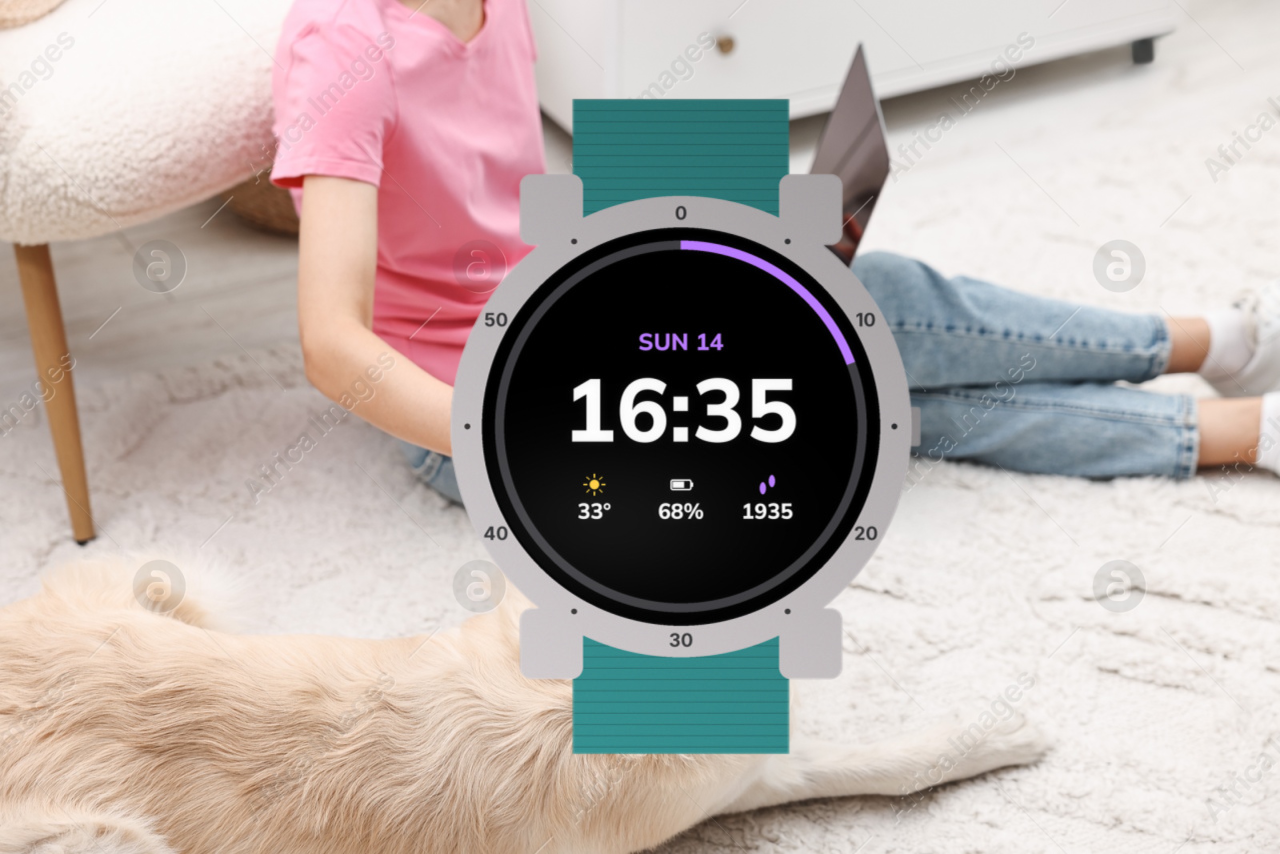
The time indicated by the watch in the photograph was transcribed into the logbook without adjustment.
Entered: 16:35
